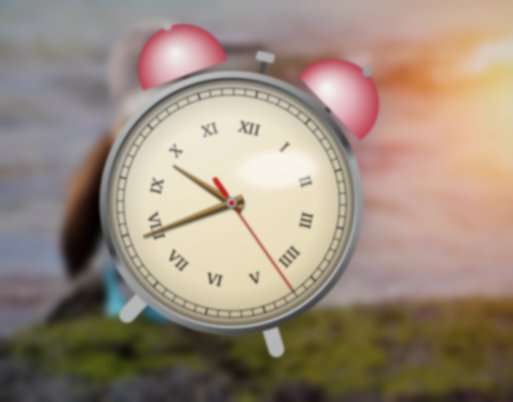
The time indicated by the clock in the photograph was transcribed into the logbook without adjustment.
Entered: 9:39:22
